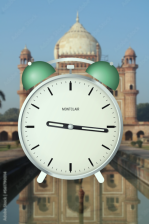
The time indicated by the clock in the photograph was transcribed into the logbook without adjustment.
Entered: 9:16
